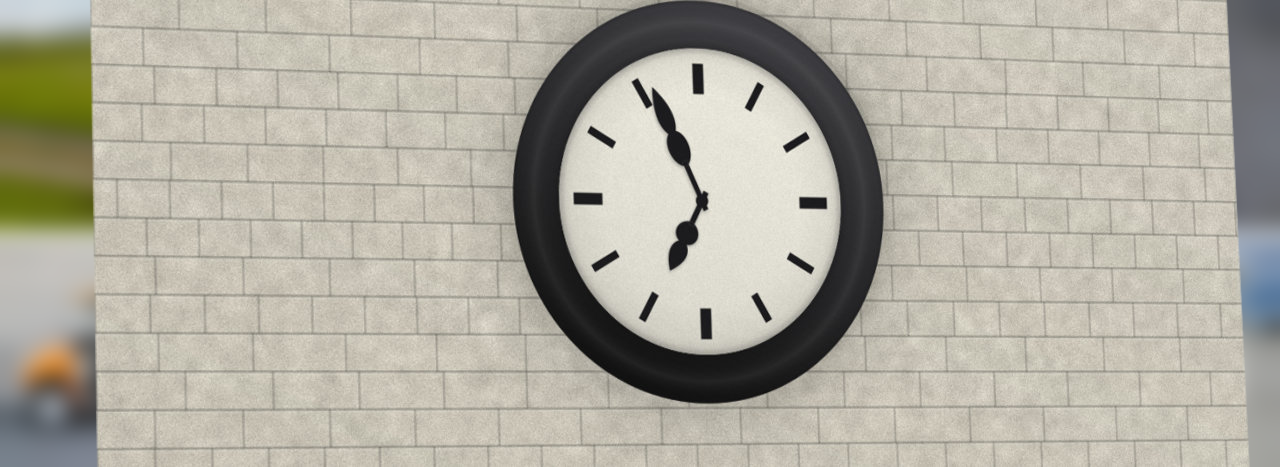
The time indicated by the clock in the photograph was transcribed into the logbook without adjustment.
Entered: 6:56
